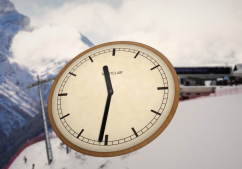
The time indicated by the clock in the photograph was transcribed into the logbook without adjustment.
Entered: 11:31
